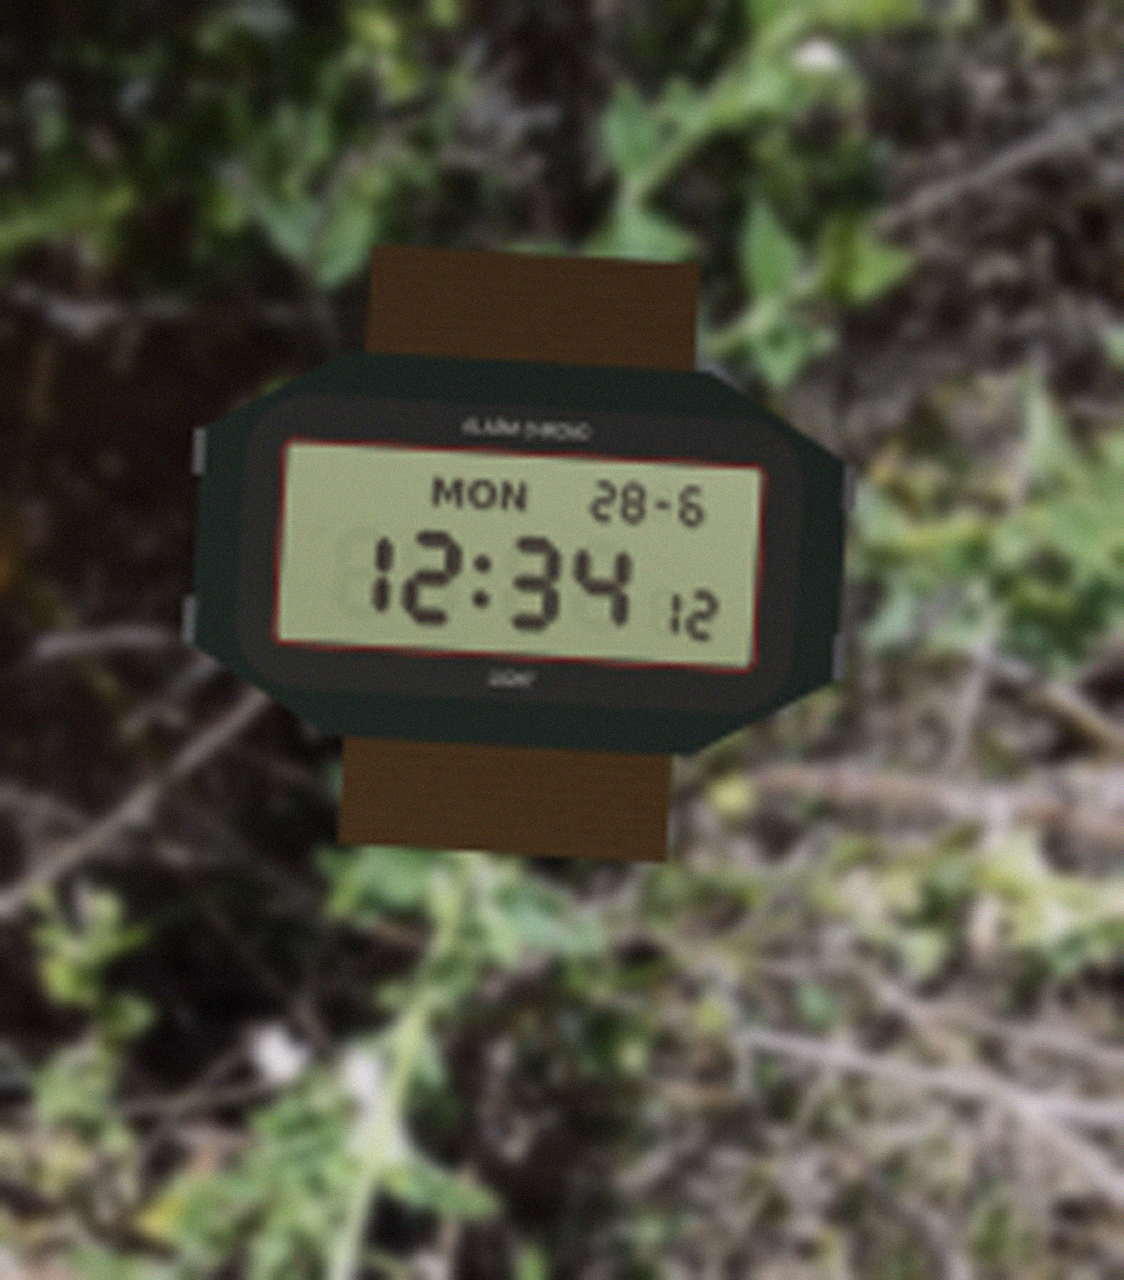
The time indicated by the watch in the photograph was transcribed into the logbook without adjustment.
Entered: 12:34:12
